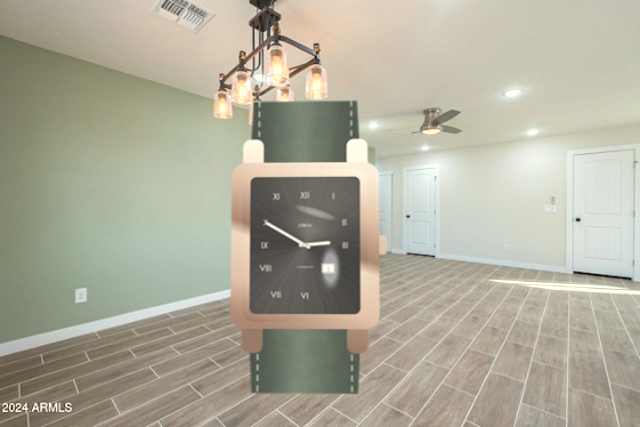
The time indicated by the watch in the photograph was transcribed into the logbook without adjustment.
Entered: 2:50
